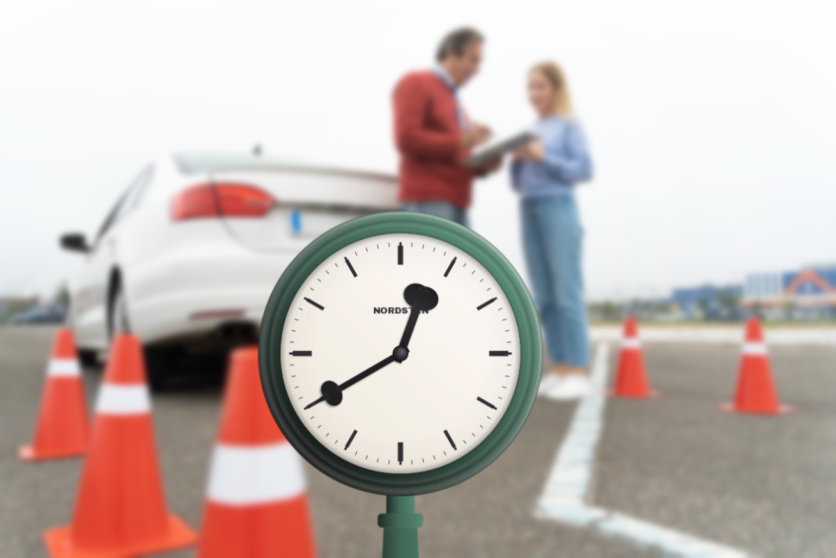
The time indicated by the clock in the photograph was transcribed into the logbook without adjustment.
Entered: 12:40
